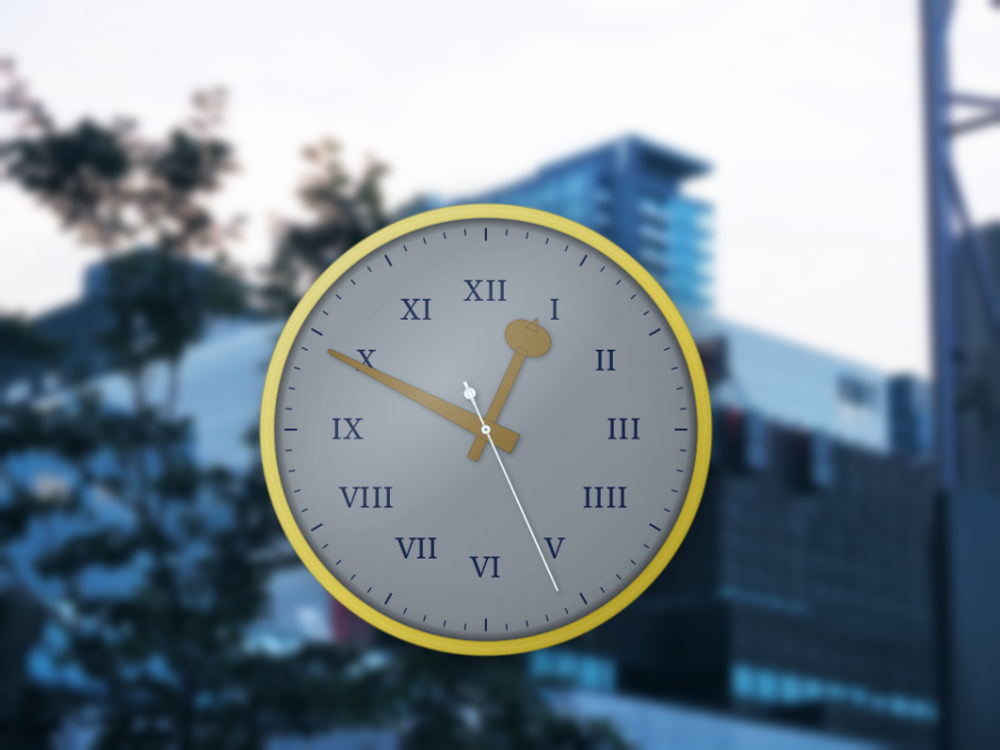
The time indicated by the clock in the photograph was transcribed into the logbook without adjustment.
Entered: 12:49:26
